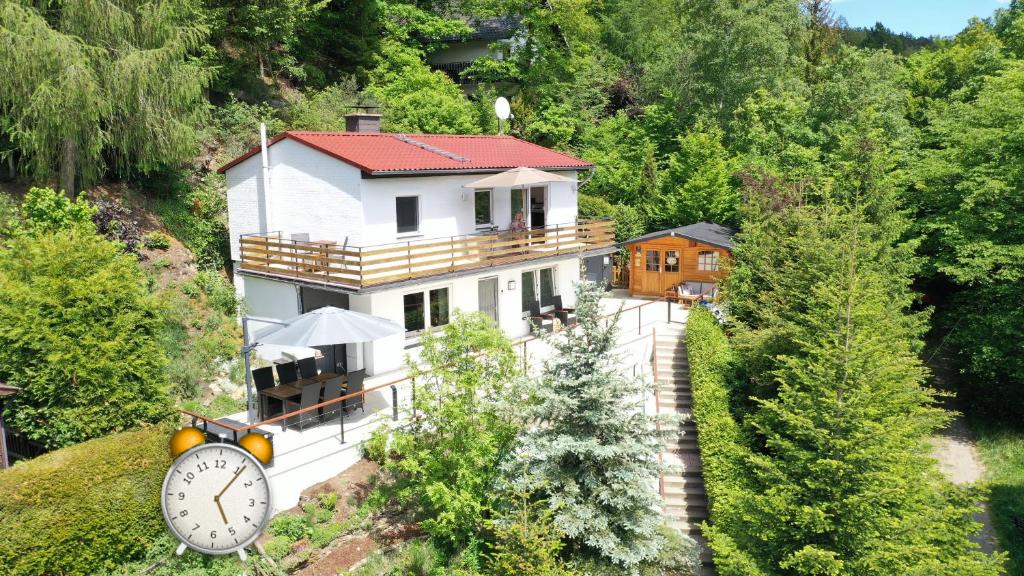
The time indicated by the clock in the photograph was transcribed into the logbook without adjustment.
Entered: 5:06
